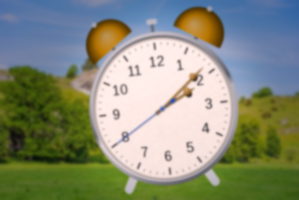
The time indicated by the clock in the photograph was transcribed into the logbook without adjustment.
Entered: 2:08:40
